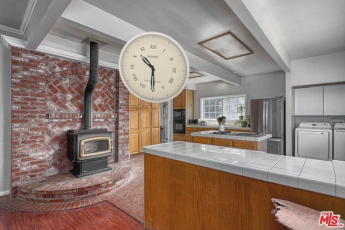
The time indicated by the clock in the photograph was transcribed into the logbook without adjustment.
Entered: 10:30
